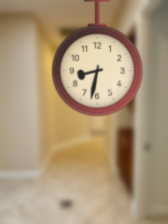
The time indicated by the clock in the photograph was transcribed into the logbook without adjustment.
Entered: 8:32
